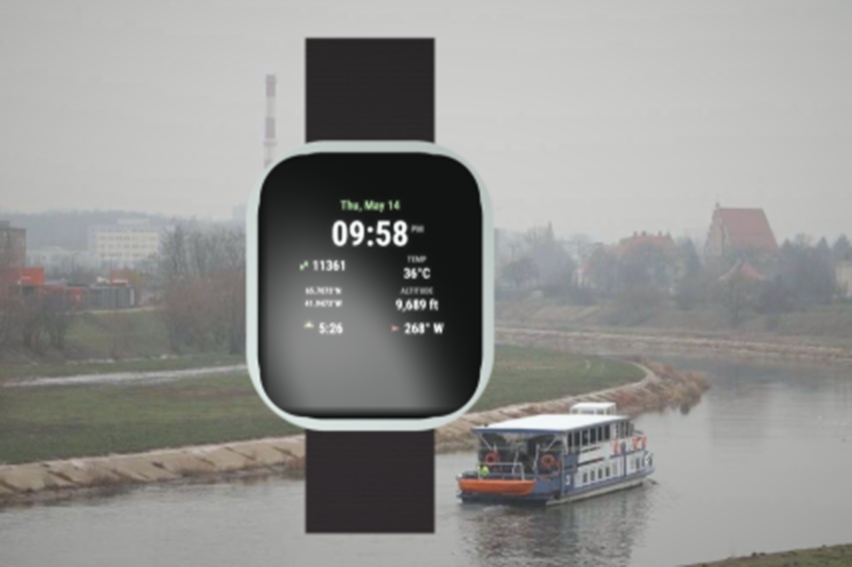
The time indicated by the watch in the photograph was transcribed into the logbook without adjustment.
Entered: 9:58
